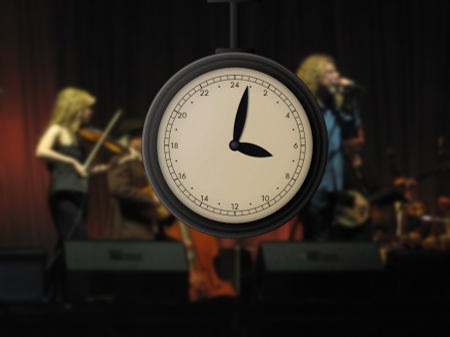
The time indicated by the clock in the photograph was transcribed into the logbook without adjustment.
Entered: 7:02
